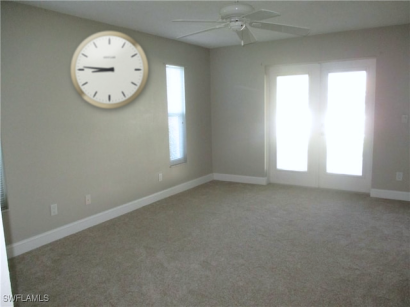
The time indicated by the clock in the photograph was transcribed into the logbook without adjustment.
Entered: 8:46
